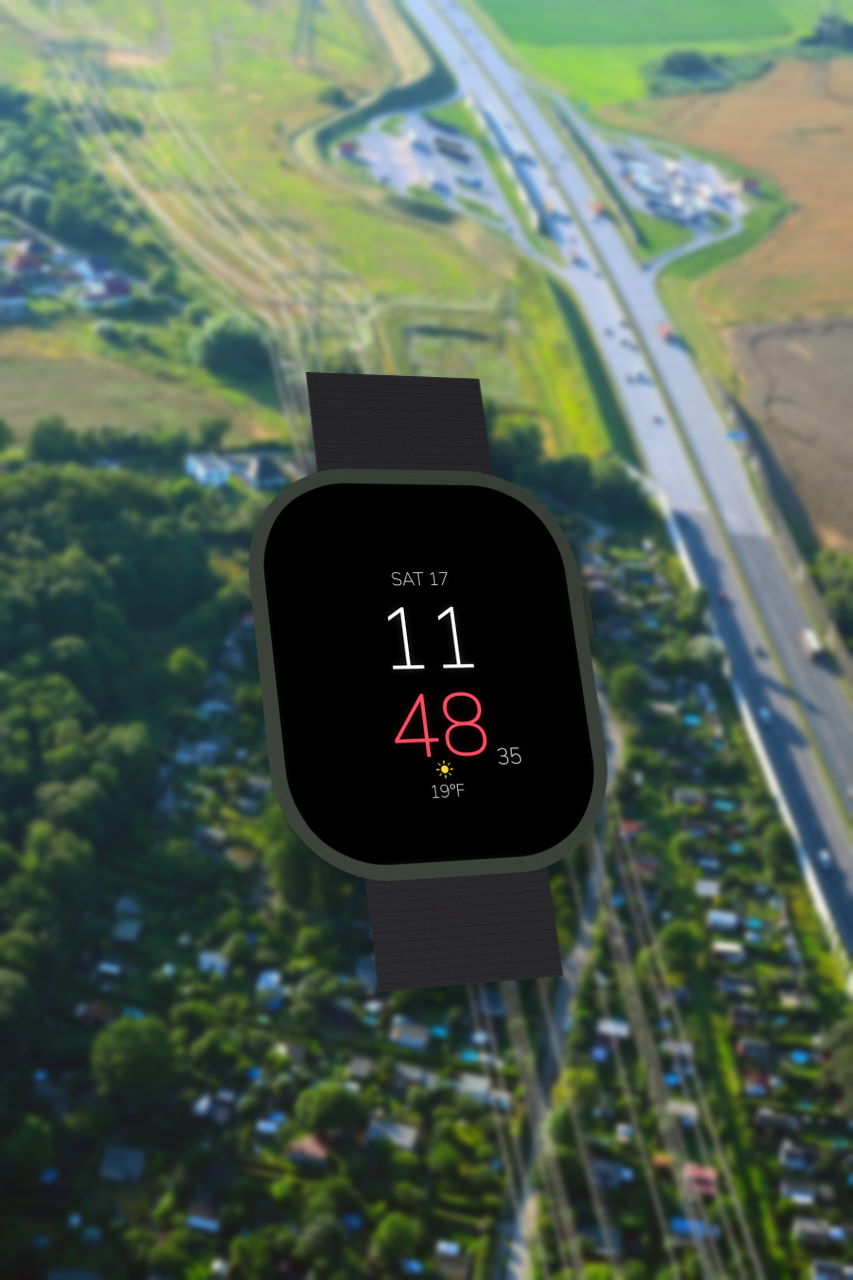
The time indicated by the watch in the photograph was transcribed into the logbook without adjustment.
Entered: 11:48:35
